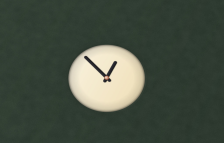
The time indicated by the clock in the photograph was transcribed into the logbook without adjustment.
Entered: 12:53
